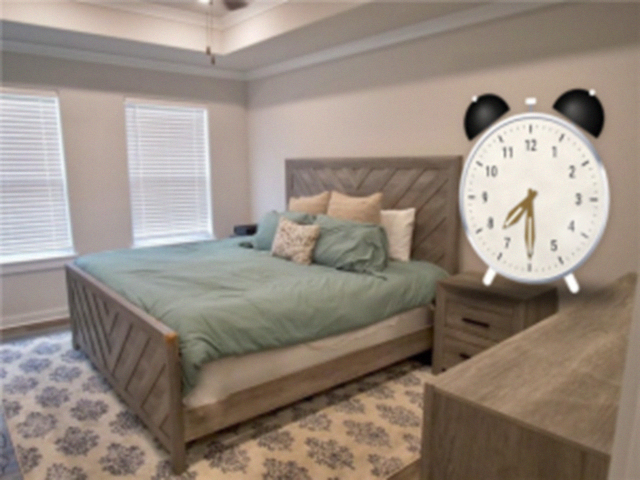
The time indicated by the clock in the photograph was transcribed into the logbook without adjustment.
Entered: 7:30
